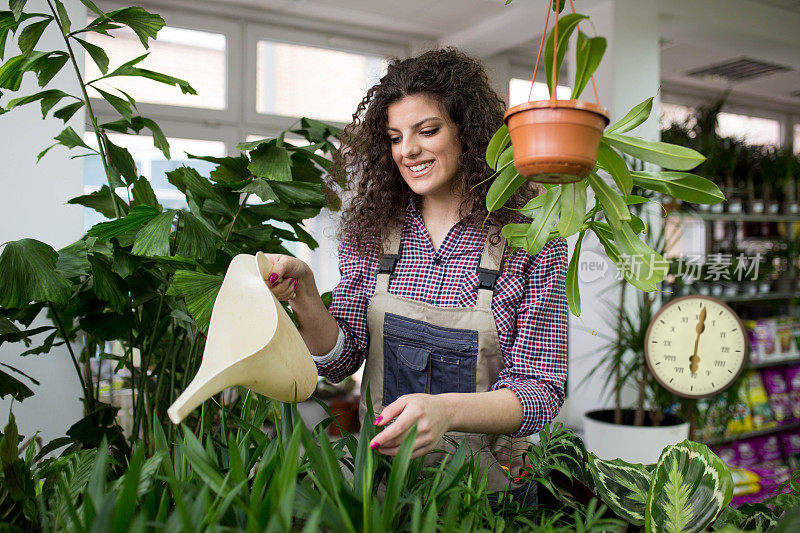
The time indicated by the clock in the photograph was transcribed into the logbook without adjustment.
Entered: 6:01
